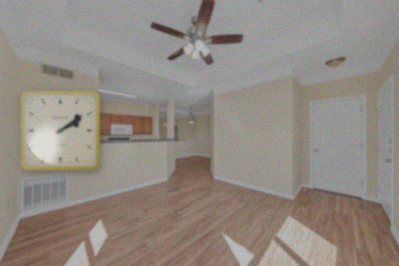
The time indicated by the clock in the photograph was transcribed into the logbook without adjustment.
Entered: 2:09
